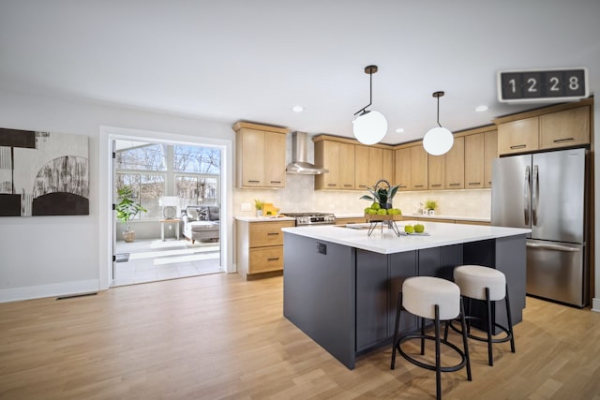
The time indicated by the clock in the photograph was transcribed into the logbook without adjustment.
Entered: 12:28
